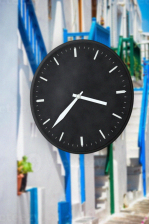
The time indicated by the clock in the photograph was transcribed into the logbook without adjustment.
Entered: 3:38
